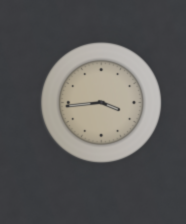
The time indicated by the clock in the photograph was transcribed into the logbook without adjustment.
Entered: 3:44
